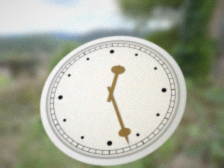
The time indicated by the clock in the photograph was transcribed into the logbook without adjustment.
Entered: 12:27
